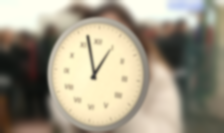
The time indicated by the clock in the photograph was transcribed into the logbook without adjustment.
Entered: 12:57
